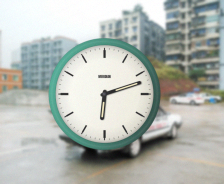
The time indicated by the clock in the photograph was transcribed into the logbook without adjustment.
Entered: 6:12
